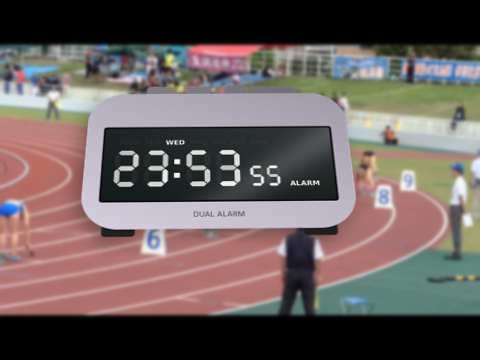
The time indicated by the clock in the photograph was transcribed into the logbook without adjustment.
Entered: 23:53:55
